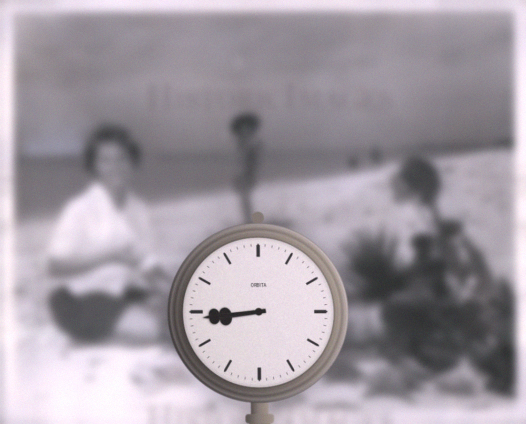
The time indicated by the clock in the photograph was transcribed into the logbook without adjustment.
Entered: 8:44
